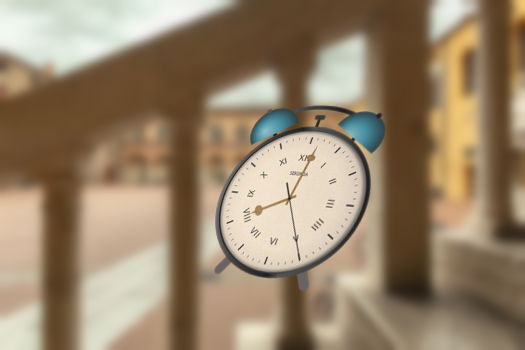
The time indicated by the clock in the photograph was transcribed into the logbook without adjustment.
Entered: 8:01:25
